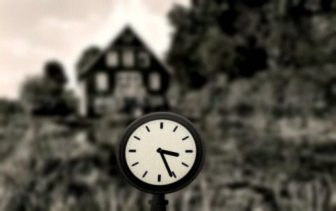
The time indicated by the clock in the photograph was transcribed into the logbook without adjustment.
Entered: 3:26
